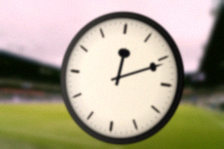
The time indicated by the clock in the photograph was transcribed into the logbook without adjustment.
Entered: 12:11
